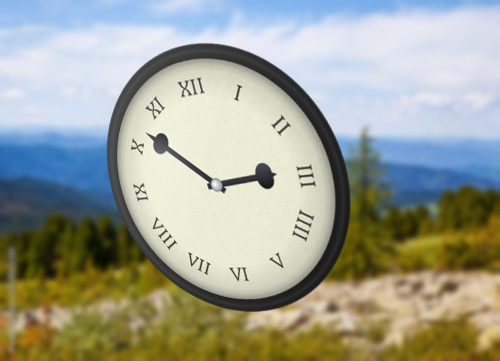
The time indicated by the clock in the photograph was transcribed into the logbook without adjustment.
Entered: 2:52
